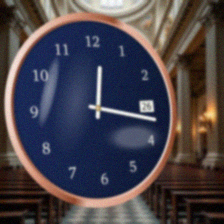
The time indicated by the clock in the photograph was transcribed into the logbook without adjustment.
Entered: 12:17
